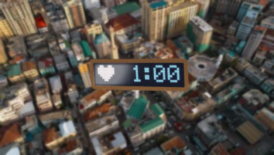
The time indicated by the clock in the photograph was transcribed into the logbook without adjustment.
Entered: 1:00
